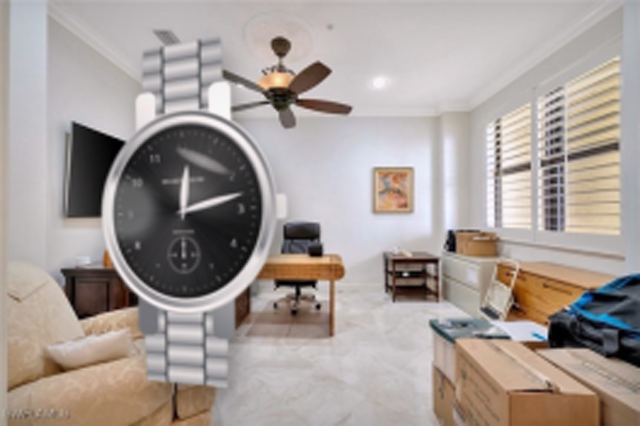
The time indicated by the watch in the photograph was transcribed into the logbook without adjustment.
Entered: 12:13
